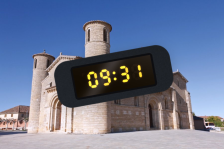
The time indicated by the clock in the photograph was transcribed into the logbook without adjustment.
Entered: 9:31
